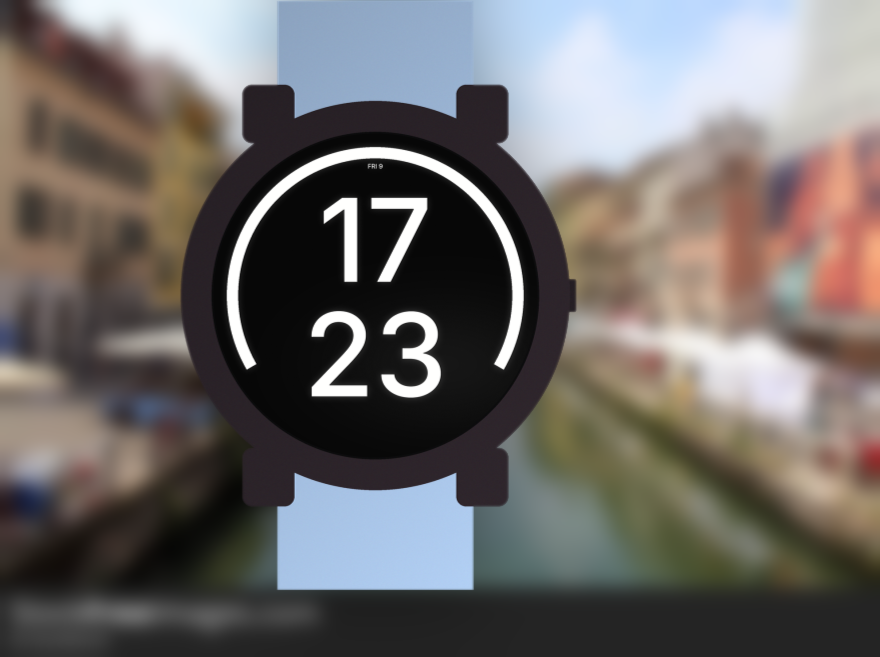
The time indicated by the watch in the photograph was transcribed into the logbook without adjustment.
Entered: 17:23
